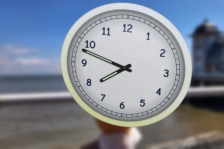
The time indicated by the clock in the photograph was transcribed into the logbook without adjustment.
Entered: 7:48
